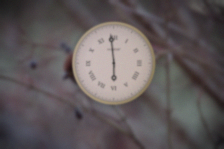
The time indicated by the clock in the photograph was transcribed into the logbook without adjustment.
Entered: 5:59
